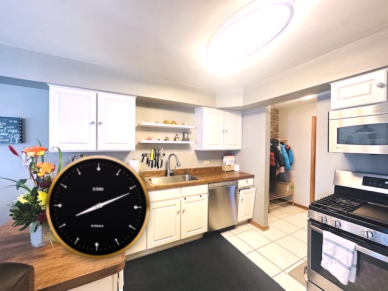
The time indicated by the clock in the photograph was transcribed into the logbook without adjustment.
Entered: 8:11
